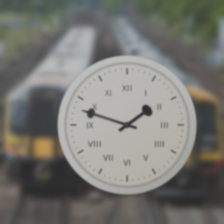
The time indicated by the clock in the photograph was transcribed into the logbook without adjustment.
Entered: 1:48
